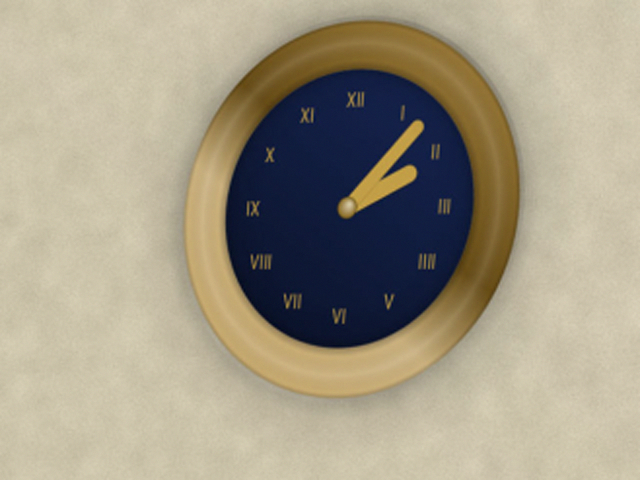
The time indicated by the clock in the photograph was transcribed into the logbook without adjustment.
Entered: 2:07
